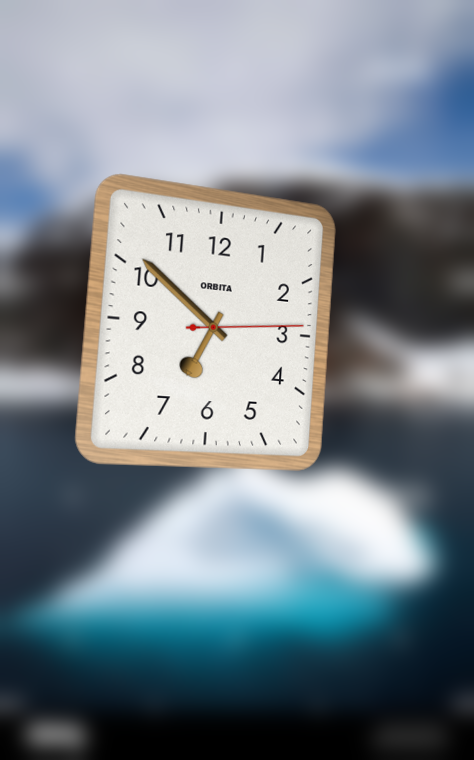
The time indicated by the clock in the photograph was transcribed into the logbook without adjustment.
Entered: 6:51:14
